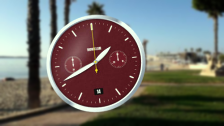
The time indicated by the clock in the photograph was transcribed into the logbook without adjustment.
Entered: 1:41
